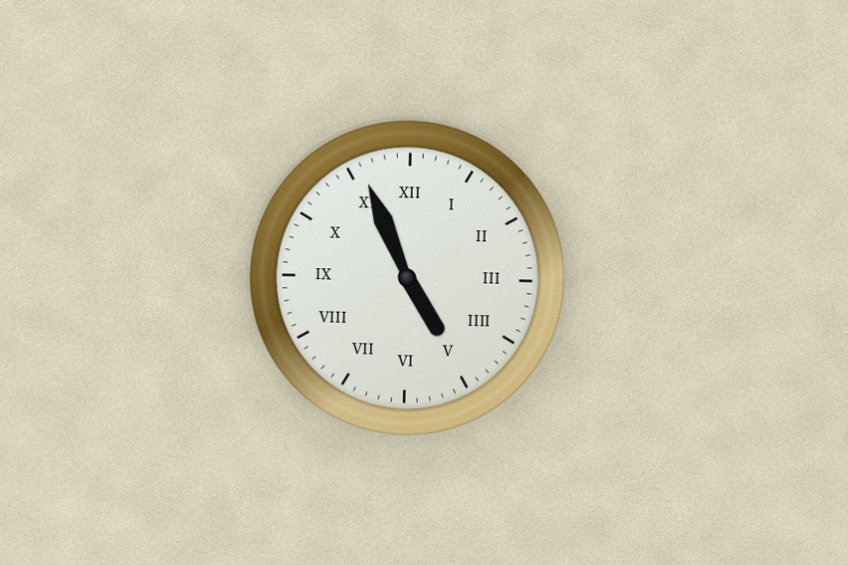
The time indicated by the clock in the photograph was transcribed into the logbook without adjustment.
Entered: 4:56
